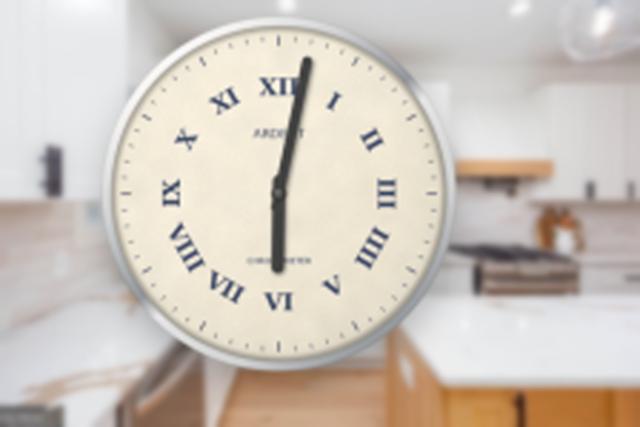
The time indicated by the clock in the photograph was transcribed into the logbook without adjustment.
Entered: 6:02
